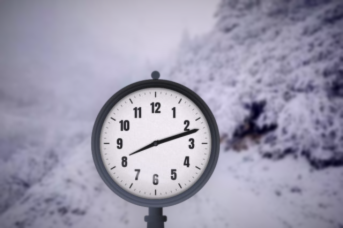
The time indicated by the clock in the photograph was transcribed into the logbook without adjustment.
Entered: 8:12
